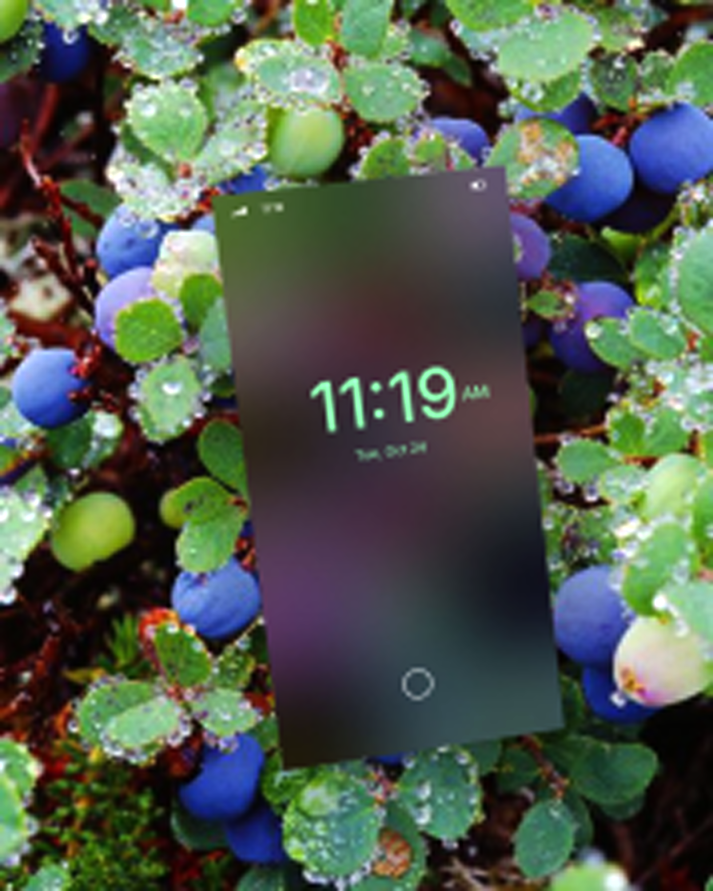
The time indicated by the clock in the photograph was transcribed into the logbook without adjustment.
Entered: 11:19
